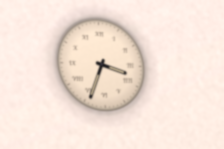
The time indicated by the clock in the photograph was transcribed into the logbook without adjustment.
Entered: 3:34
